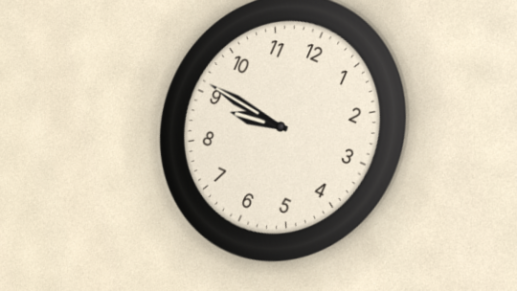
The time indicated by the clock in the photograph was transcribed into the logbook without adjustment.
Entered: 8:46
